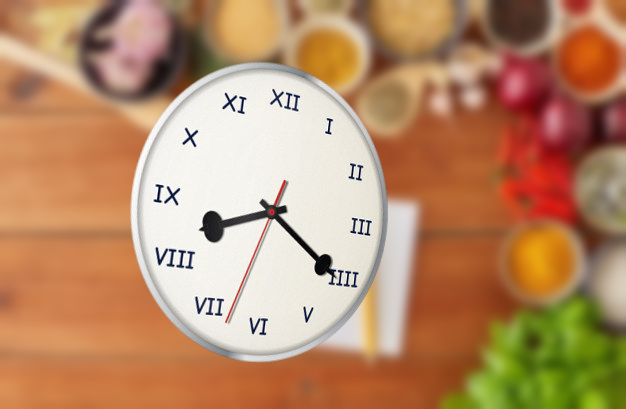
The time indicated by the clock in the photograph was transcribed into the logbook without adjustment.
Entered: 8:20:33
